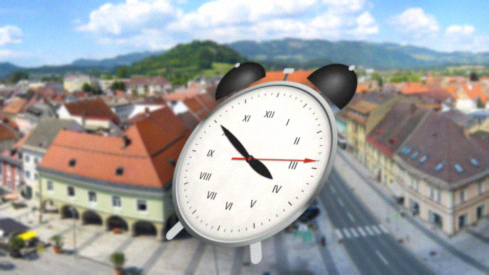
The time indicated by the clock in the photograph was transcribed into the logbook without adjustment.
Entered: 3:50:14
